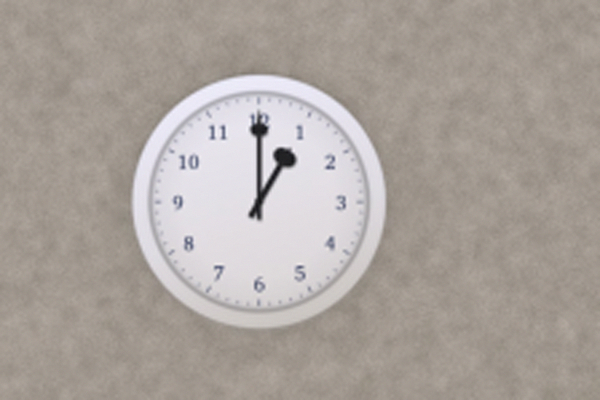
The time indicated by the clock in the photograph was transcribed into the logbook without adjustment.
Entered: 1:00
